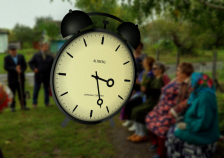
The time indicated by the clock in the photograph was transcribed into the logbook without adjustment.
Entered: 3:27
